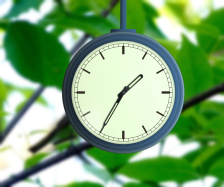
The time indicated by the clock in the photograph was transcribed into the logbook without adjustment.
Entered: 1:35
